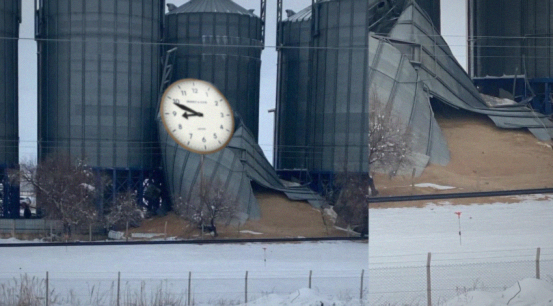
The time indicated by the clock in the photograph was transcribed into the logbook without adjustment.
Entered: 8:49
